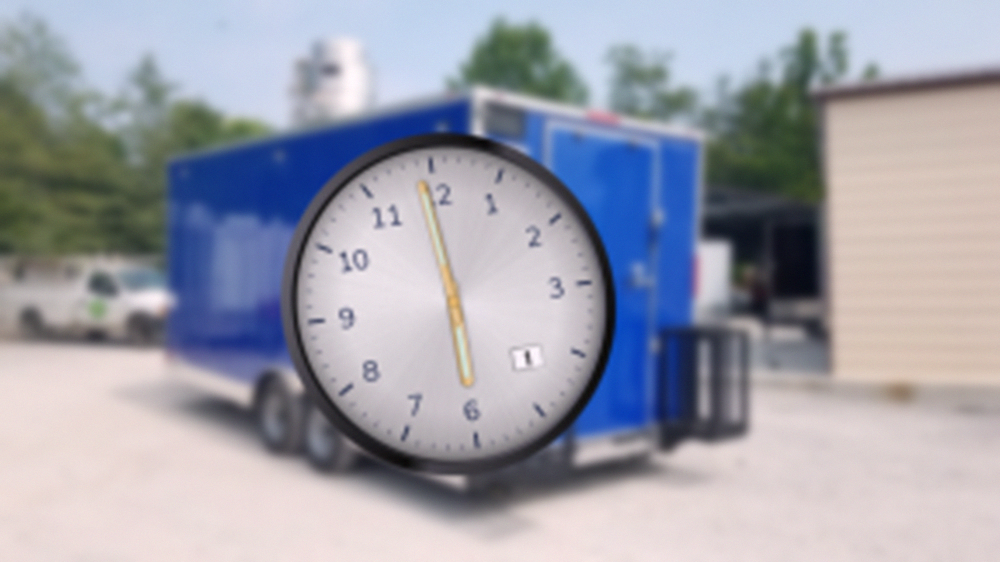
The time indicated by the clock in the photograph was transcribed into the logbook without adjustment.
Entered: 5:59
